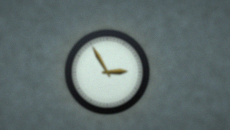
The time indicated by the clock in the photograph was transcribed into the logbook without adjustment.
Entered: 2:55
